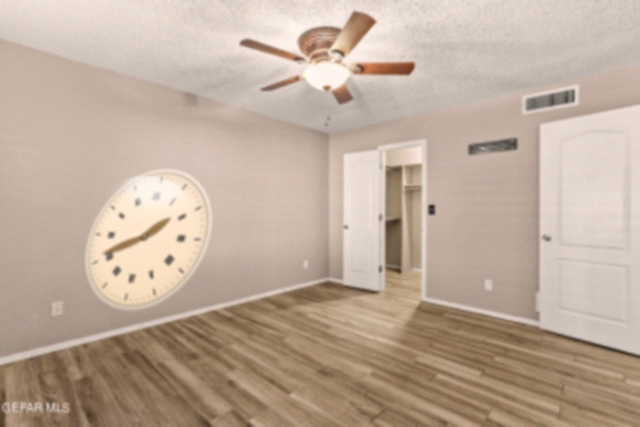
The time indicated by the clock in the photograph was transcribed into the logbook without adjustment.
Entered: 1:41
